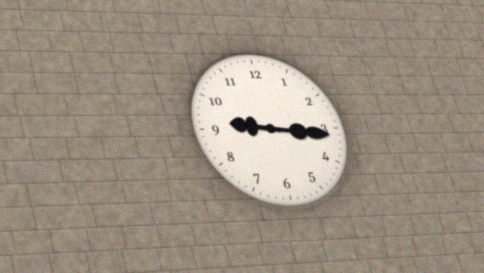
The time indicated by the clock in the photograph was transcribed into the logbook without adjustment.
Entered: 9:16
